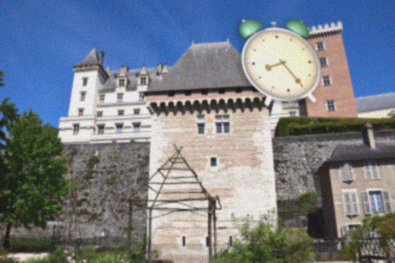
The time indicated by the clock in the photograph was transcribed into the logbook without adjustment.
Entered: 8:25
